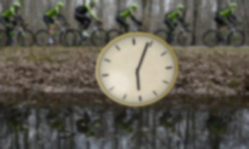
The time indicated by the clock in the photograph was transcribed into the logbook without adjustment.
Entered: 6:04
